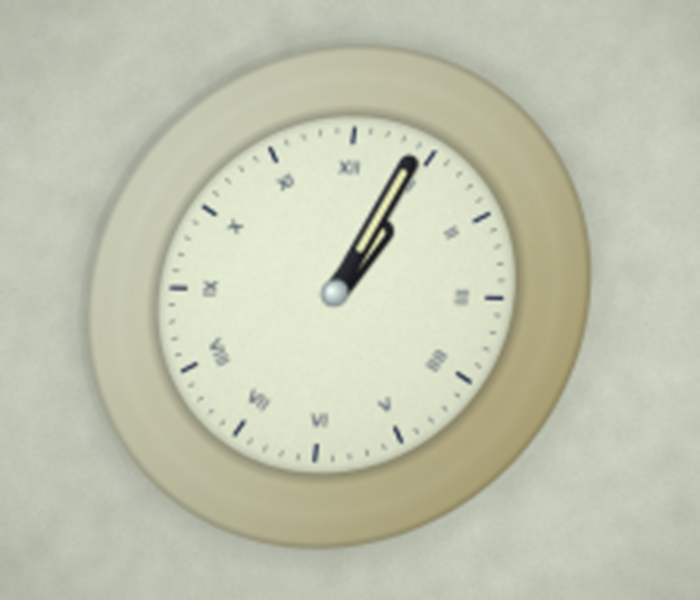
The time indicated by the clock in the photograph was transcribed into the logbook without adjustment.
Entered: 1:04
